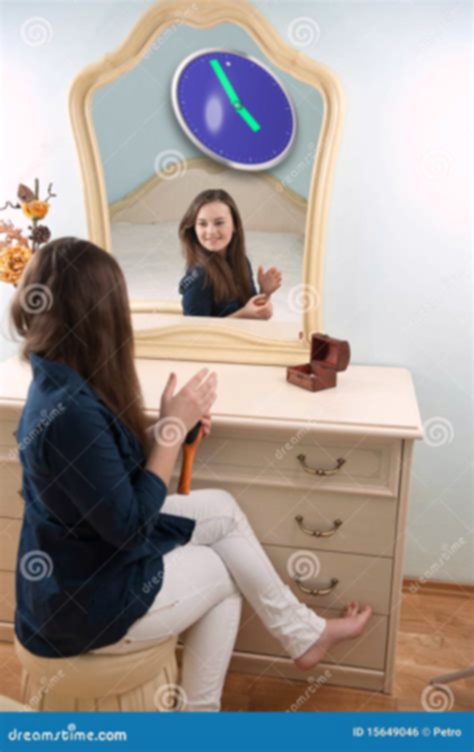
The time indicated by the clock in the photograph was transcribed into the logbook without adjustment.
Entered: 4:57
